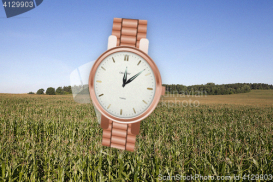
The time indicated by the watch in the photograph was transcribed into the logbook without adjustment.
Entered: 12:08
